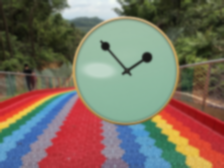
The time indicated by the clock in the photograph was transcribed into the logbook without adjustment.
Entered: 1:53
